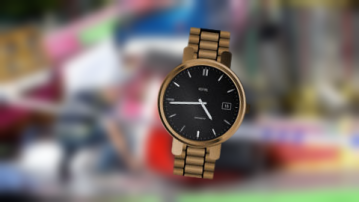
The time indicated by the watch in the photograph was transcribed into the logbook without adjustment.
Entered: 4:44
